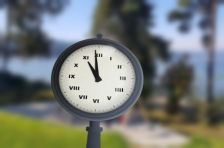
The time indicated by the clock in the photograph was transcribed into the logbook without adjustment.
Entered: 10:59
